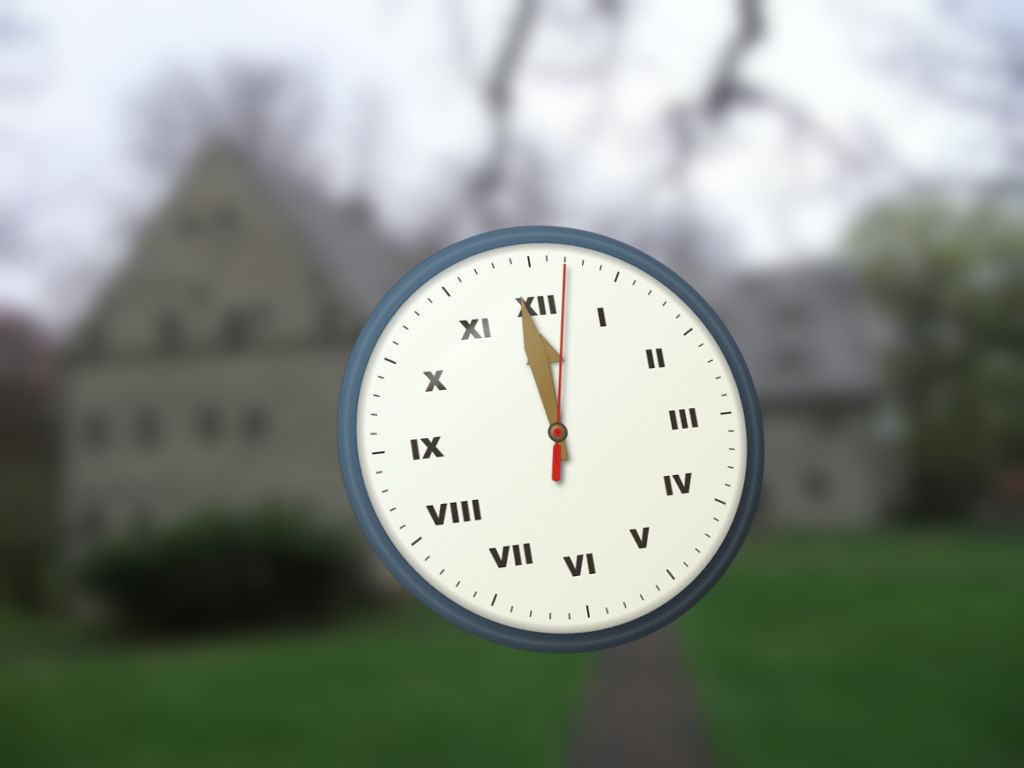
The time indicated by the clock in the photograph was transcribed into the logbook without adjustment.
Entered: 11:59:02
